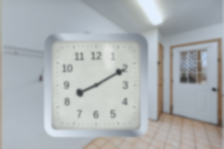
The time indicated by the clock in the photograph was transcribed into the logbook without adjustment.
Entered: 8:10
